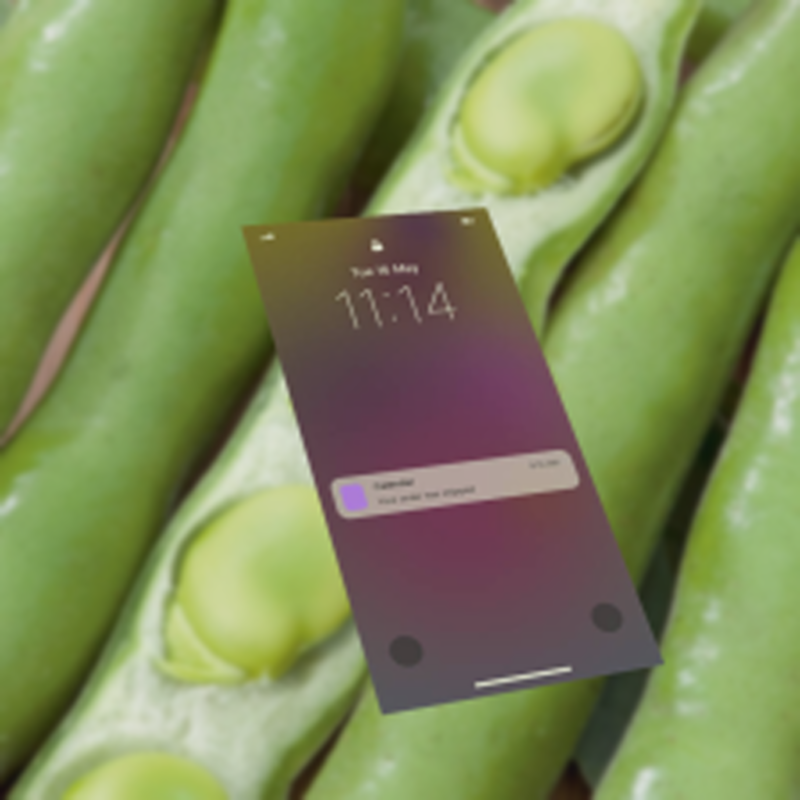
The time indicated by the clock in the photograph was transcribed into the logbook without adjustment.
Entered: 11:14
